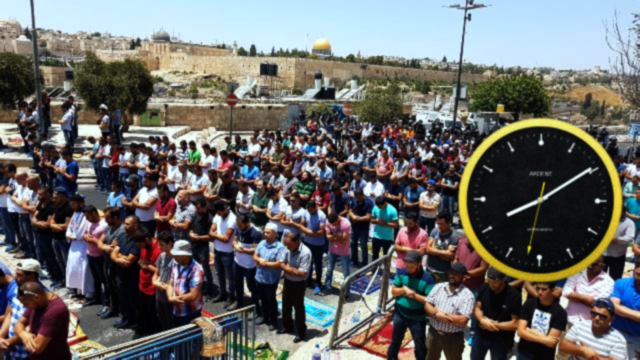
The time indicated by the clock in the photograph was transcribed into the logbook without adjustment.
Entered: 8:09:32
